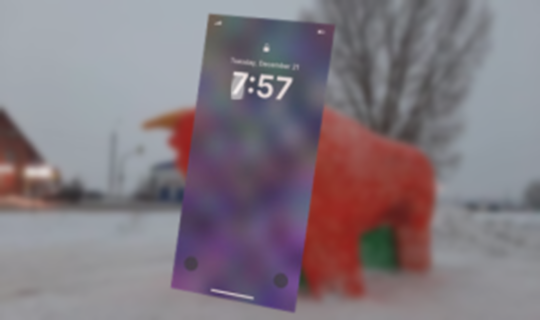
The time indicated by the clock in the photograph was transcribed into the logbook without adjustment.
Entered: 7:57
